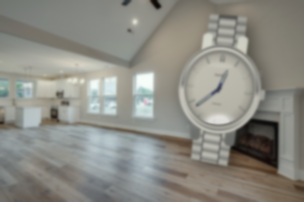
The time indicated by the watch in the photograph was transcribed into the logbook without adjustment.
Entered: 12:38
